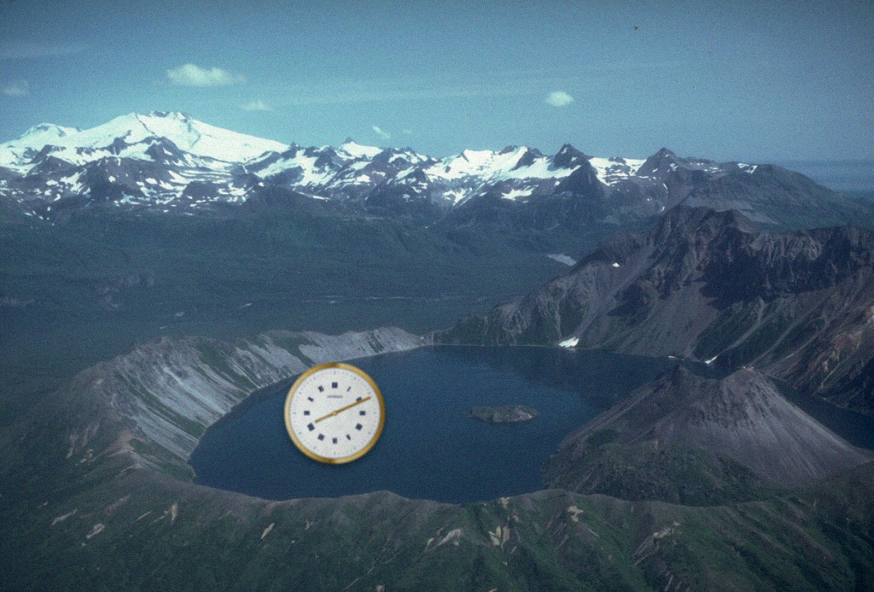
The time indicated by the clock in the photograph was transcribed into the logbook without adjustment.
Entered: 8:11
